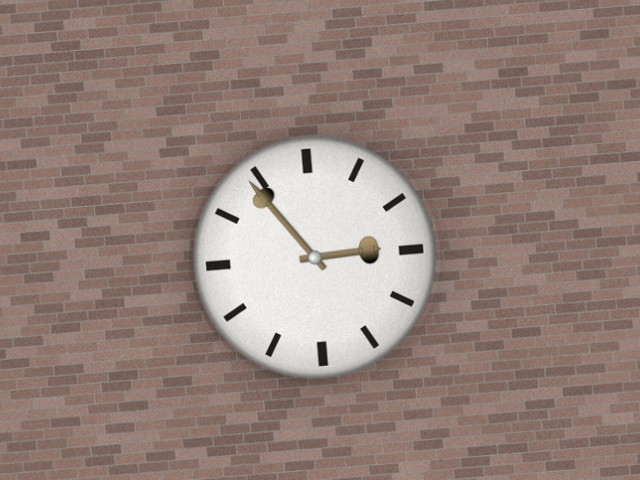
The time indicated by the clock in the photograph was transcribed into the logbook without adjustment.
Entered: 2:54
